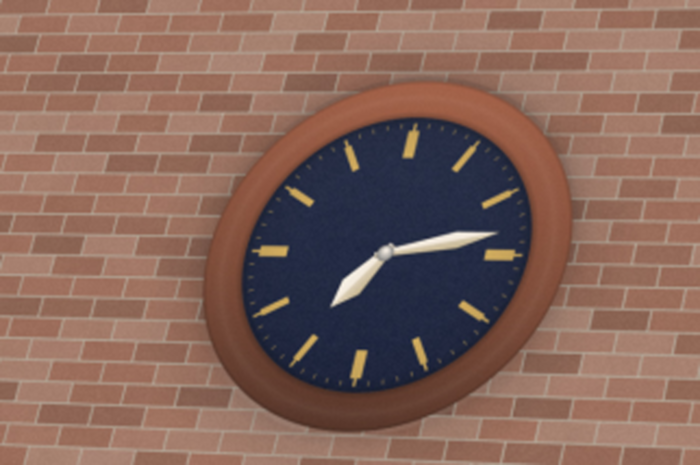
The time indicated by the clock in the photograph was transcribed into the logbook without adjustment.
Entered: 7:13
